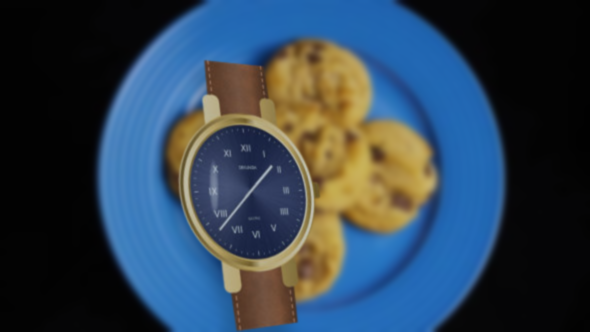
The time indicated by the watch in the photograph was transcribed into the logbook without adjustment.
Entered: 1:38
